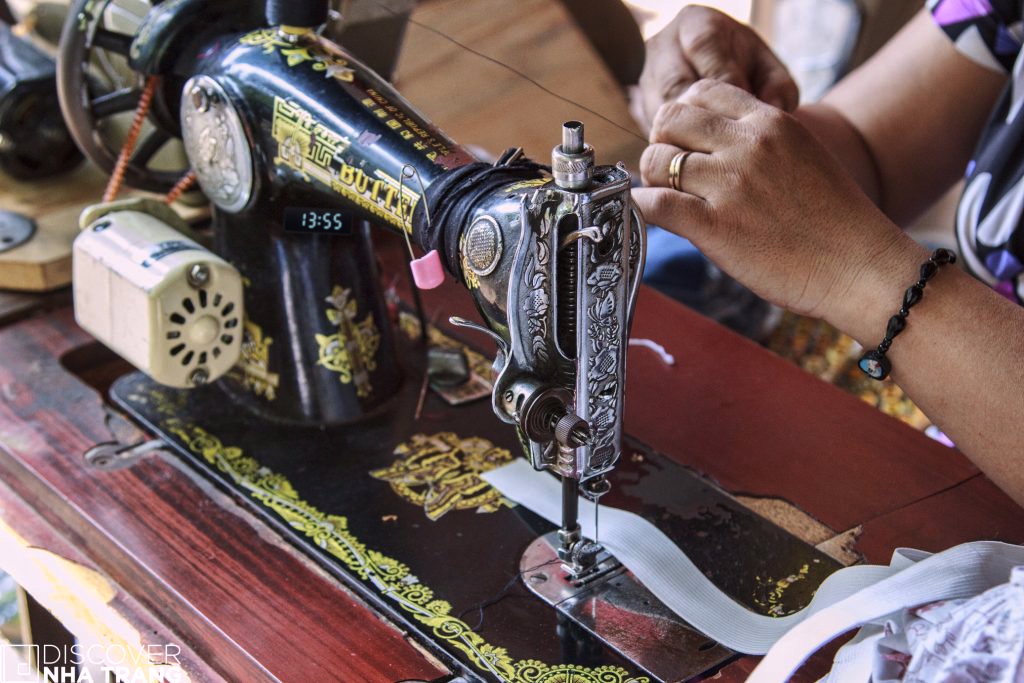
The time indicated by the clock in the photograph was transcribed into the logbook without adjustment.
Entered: 13:55
